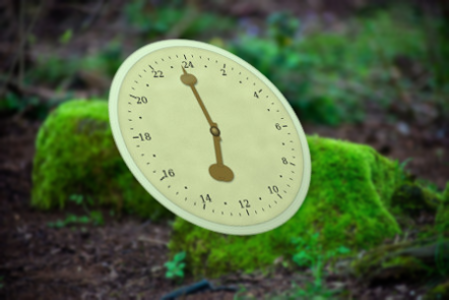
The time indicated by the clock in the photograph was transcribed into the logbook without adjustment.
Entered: 12:59
